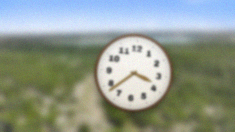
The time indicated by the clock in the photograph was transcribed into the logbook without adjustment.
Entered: 3:38
